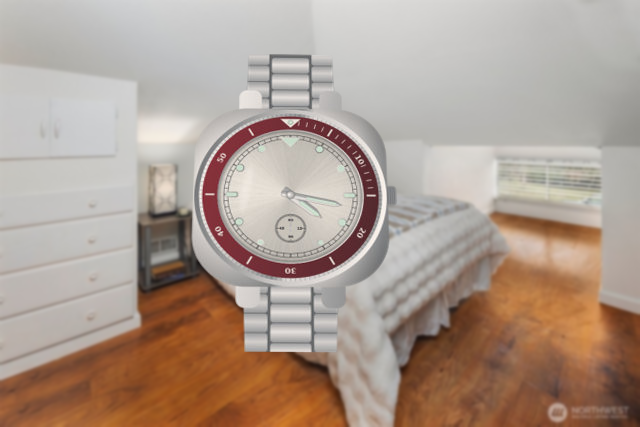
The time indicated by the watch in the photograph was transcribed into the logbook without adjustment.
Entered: 4:17
